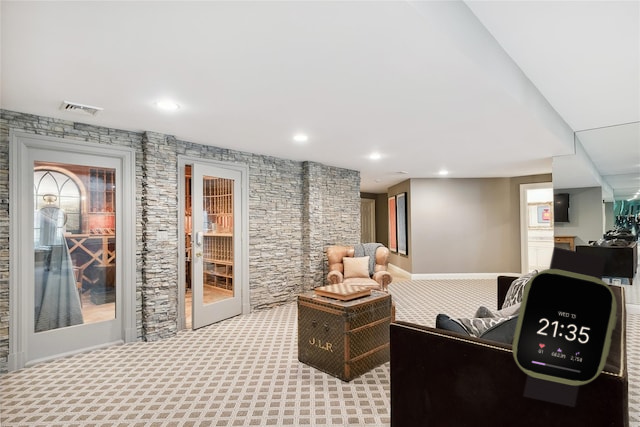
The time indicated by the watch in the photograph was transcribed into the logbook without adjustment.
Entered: 21:35
